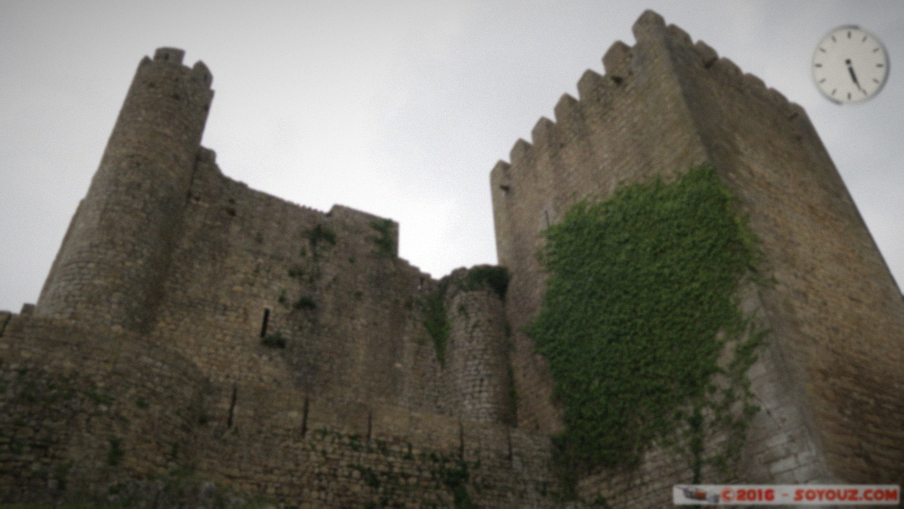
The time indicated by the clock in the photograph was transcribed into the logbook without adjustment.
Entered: 5:26
